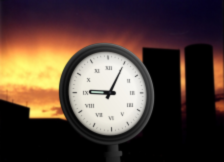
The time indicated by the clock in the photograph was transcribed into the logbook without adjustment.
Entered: 9:05
